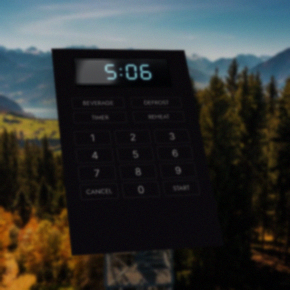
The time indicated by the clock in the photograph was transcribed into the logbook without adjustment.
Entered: 5:06
